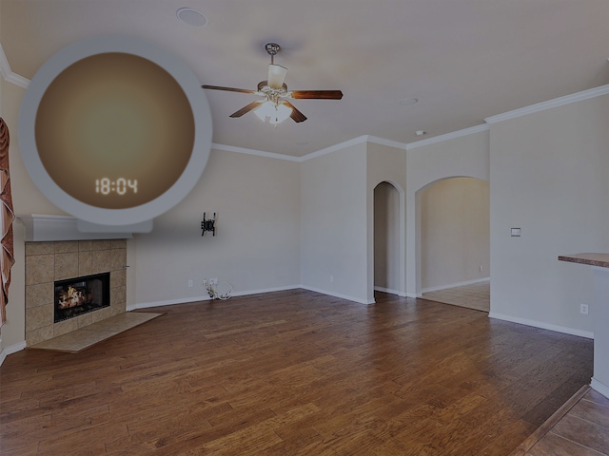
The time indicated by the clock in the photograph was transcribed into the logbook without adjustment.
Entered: 18:04
